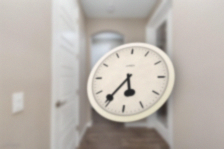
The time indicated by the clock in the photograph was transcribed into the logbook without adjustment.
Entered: 5:36
